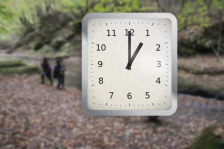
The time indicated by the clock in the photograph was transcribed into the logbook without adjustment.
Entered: 1:00
